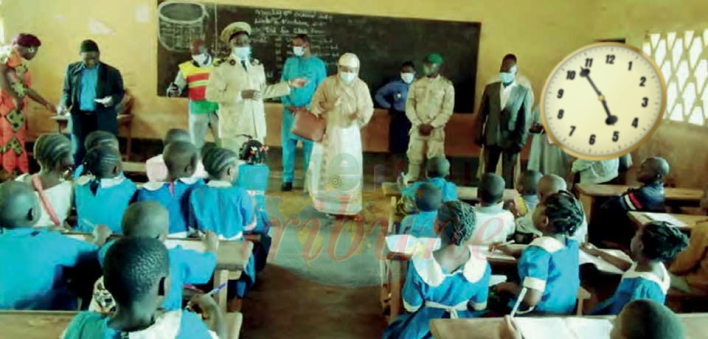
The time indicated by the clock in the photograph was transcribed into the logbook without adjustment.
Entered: 4:53
